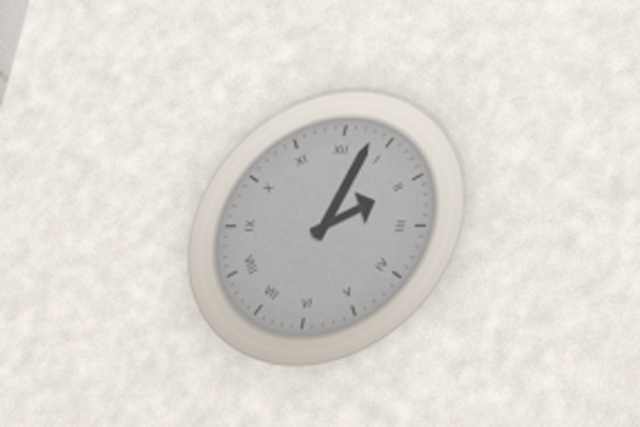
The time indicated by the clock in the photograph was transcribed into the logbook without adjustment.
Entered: 2:03
